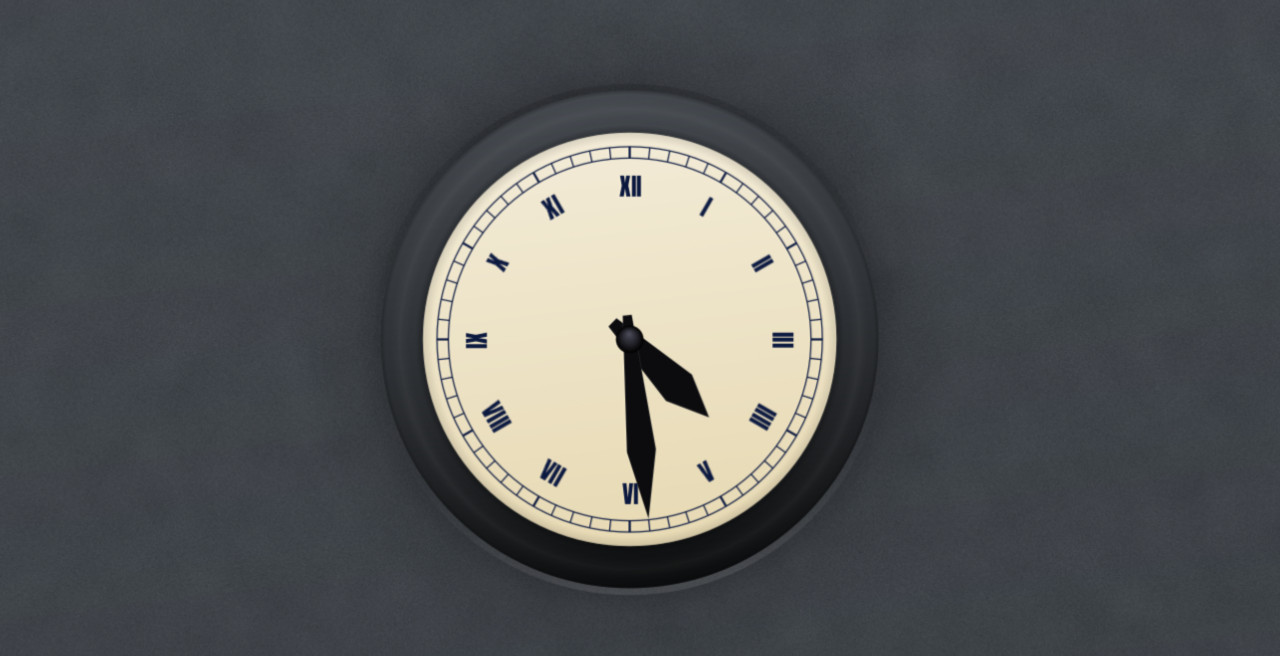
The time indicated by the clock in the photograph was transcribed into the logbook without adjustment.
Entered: 4:29
